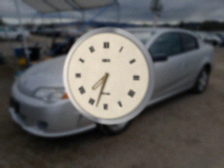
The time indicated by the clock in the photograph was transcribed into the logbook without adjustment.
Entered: 7:33
